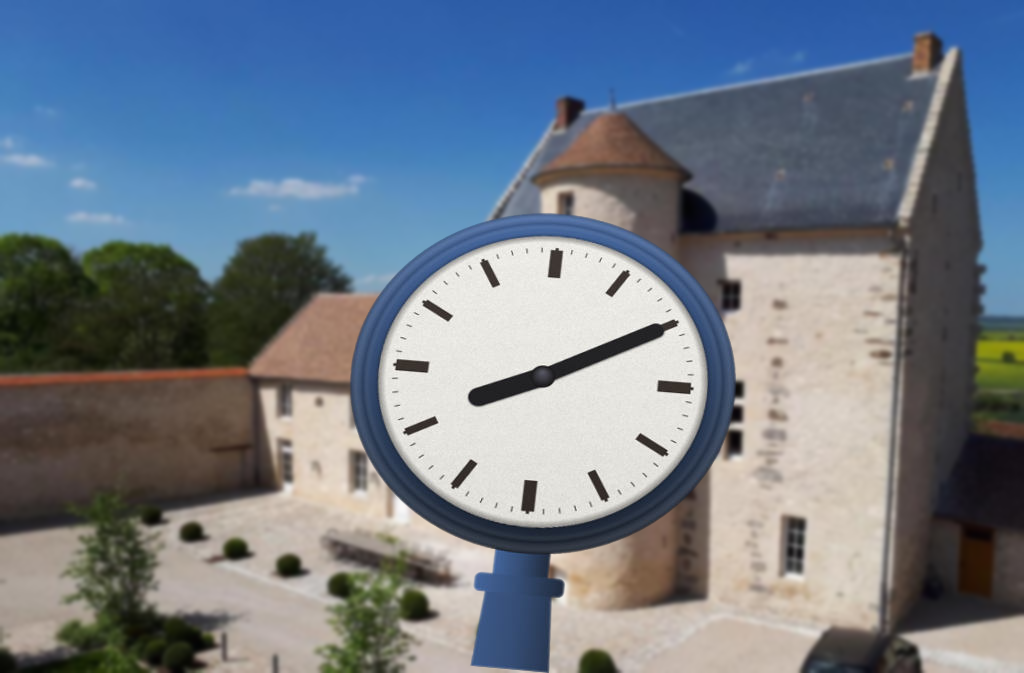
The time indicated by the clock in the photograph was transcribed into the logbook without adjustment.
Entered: 8:10
